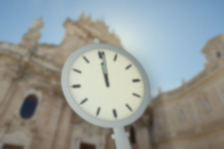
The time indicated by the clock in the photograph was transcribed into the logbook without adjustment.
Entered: 12:01
